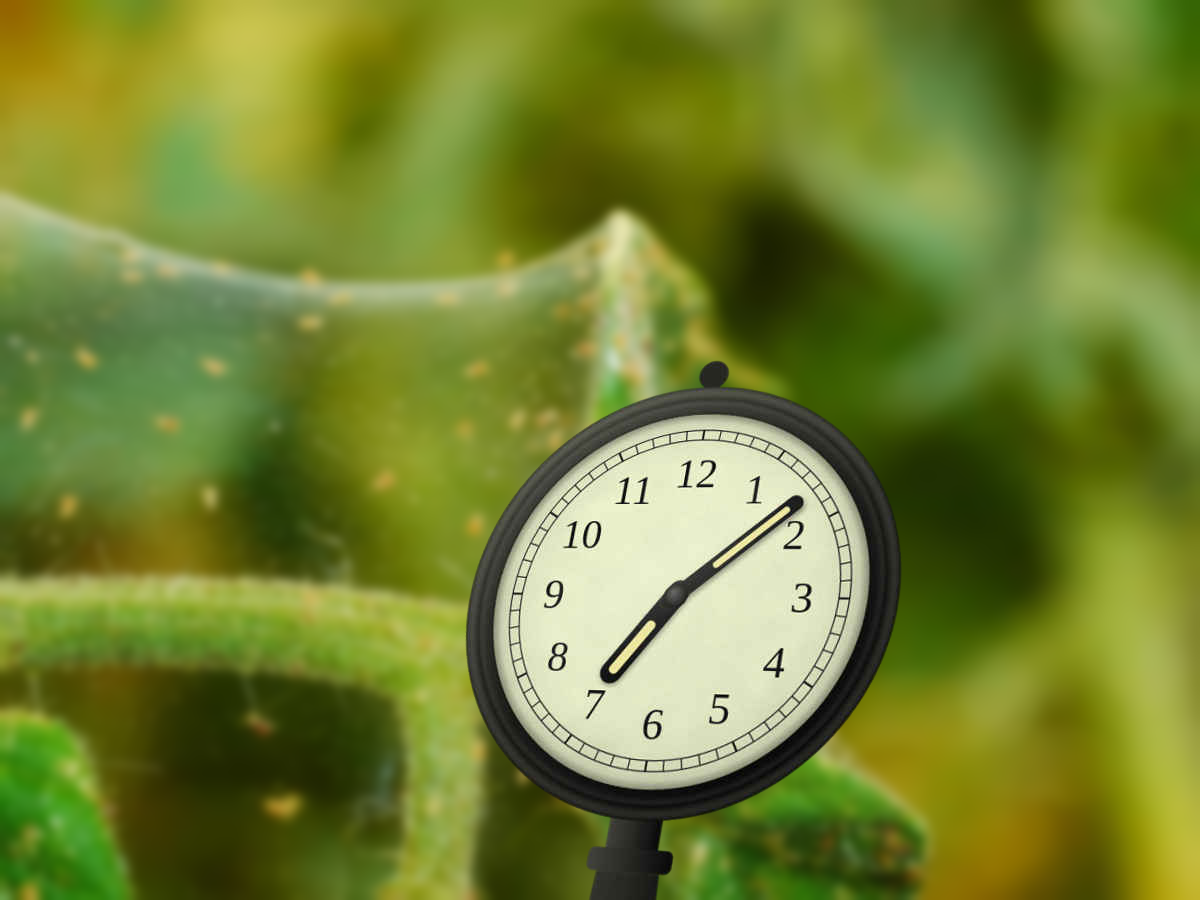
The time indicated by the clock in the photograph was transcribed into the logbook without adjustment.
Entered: 7:08
